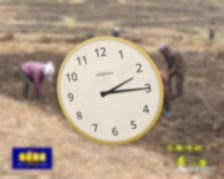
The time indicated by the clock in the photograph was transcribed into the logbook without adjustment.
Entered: 2:15
